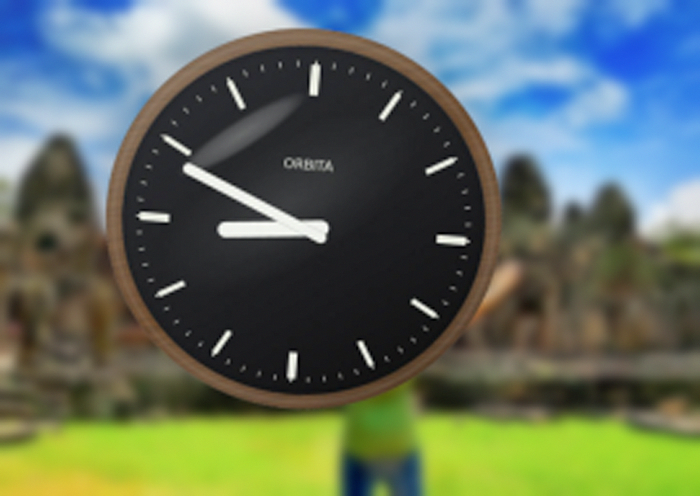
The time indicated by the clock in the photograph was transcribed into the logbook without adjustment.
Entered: 8:49
